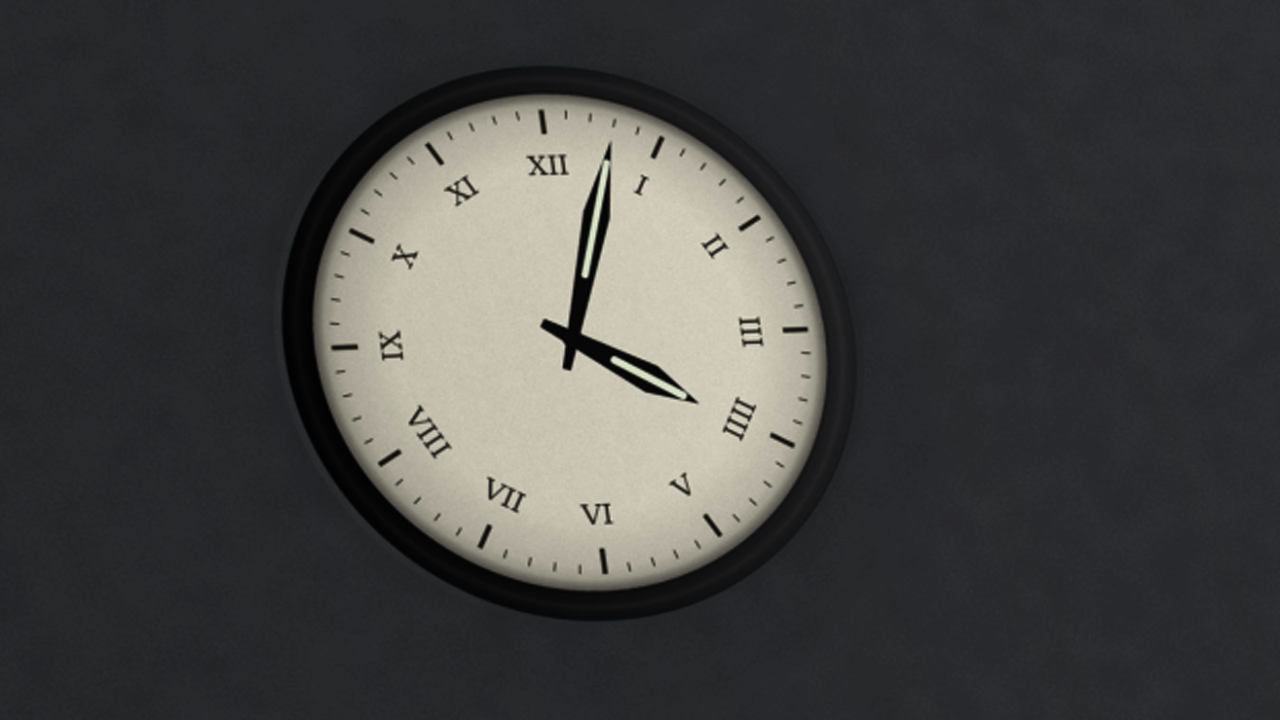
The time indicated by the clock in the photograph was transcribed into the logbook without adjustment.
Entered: 4:03
